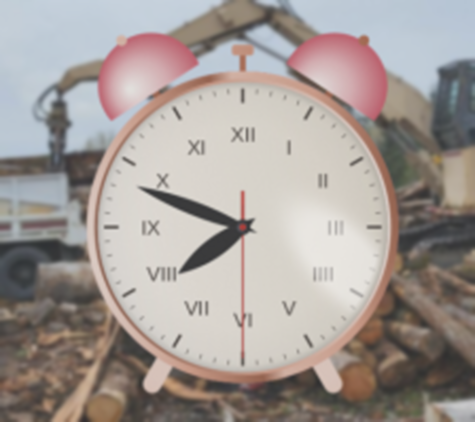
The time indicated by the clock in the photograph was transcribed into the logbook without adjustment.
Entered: 7:48:30
